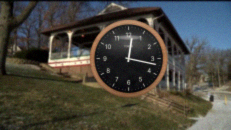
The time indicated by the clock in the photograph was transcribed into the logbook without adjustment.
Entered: 12:17
